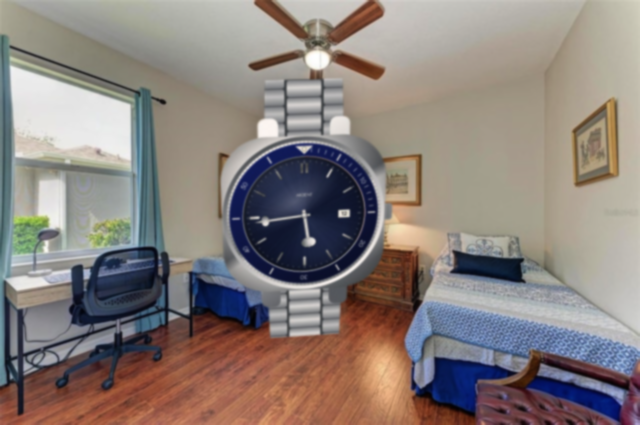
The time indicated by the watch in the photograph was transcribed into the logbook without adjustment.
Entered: 5:44
